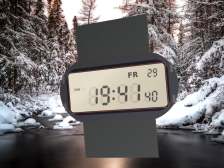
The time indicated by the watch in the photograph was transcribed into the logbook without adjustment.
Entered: 19:41:40
